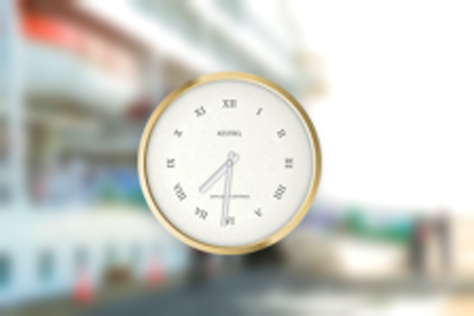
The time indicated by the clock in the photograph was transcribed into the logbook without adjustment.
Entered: 7:31
